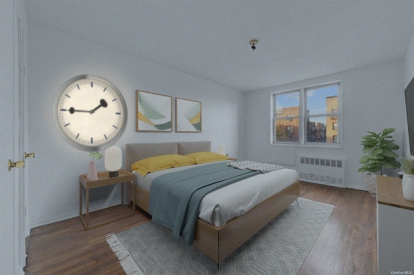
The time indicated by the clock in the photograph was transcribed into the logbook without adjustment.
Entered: 1:45
